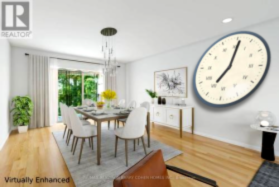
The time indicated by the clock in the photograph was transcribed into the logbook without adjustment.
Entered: 7:01
